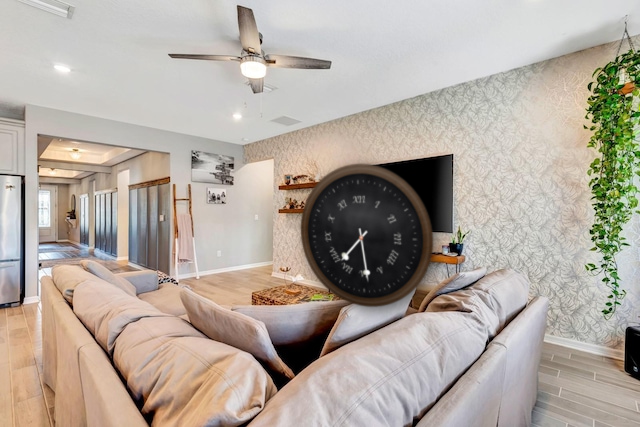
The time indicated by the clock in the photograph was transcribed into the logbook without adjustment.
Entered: 7:29
